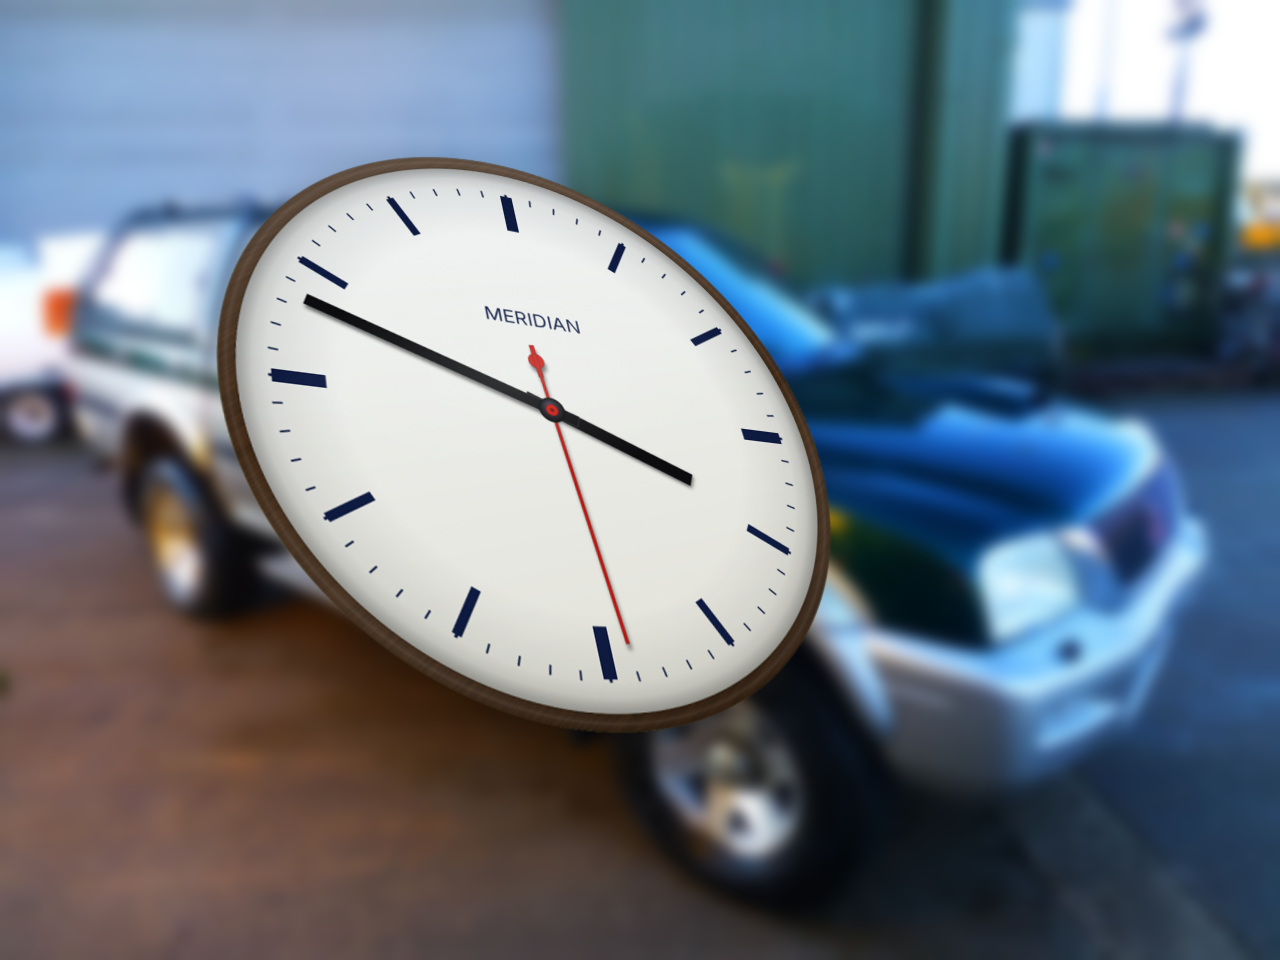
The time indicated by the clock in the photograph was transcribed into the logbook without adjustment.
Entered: 3:48:29
